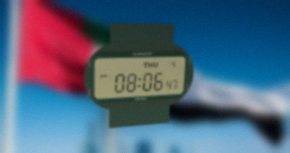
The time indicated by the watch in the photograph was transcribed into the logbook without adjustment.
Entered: 8:06
